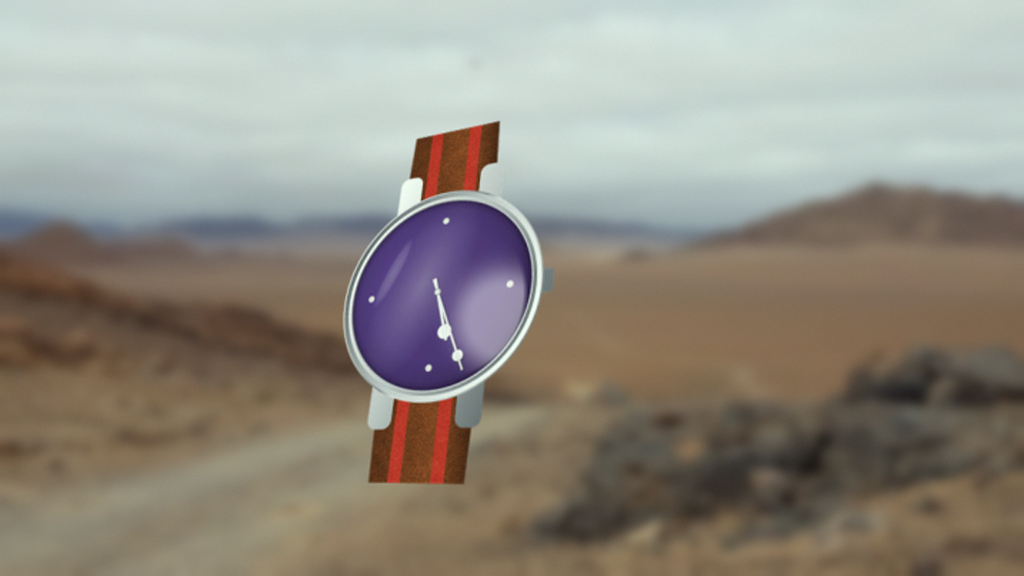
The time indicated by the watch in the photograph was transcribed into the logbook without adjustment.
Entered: 5:26
